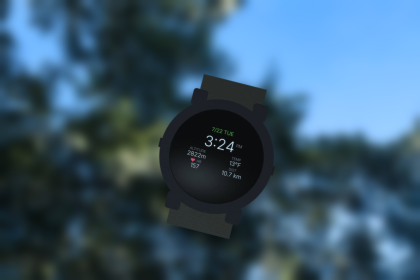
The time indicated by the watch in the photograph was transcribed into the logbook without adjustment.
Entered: 3:24
